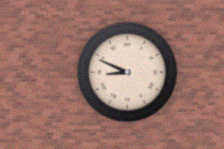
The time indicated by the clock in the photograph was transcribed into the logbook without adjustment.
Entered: 8:49
